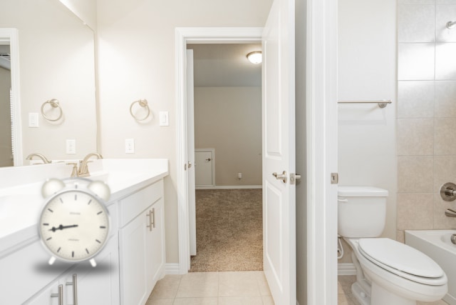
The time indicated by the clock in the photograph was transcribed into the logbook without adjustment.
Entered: 8:43
